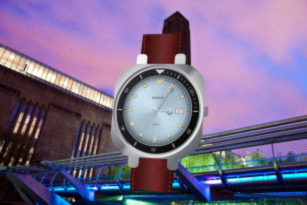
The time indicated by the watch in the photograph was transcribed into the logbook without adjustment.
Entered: 3:05
